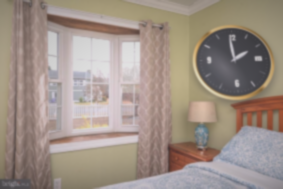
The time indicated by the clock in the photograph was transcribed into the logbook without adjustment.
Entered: 1:59
